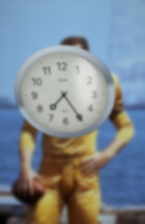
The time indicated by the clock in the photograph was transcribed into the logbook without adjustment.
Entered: 7:25
